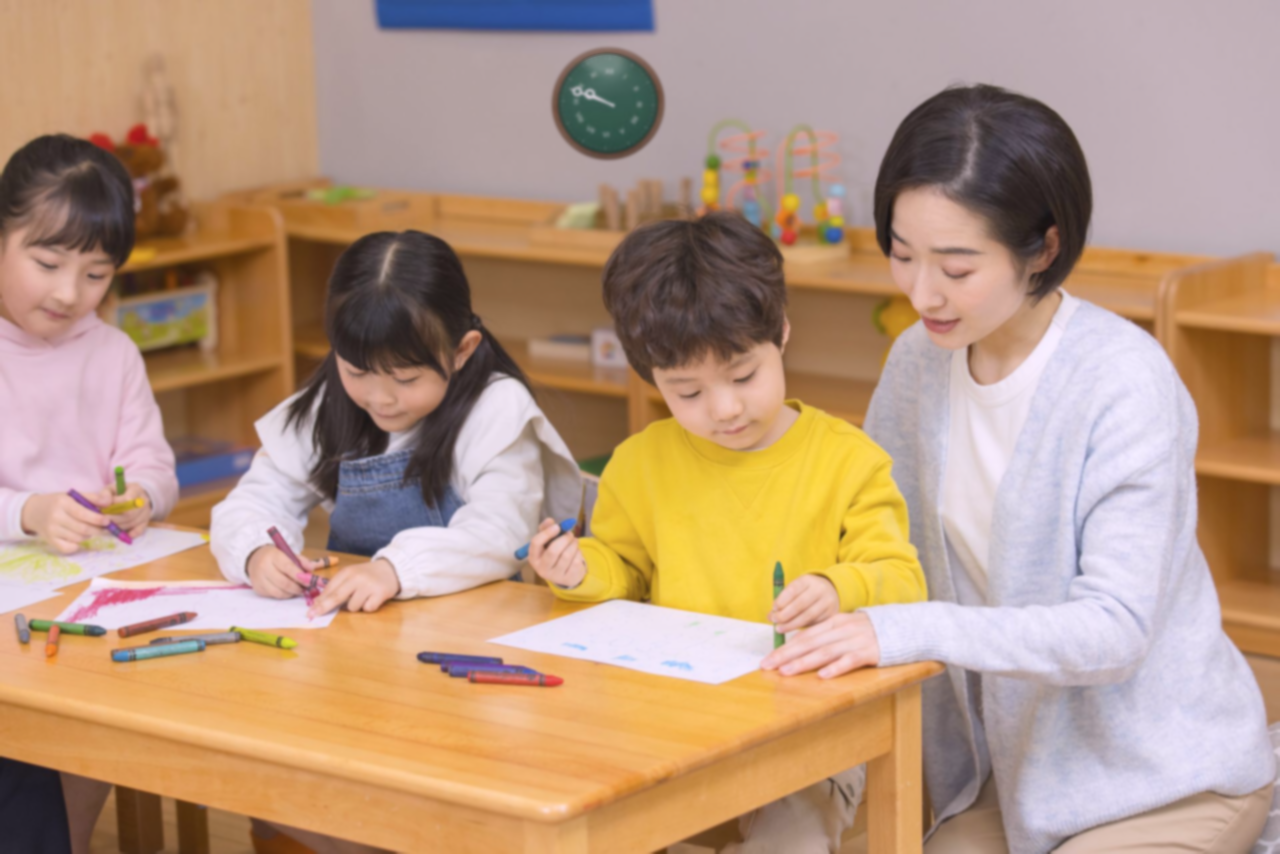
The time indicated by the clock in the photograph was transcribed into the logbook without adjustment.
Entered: 9:48
